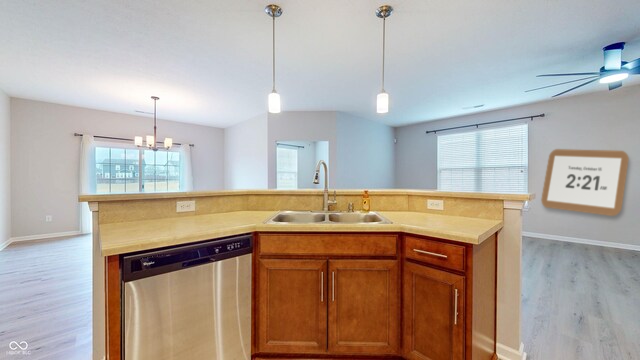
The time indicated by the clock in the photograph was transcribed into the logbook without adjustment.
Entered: 2:21
